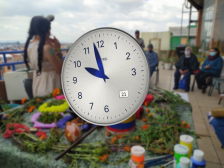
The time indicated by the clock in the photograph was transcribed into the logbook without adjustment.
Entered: 9:58
